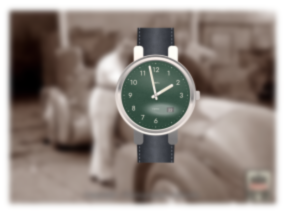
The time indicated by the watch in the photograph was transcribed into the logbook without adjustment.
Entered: 1:58
